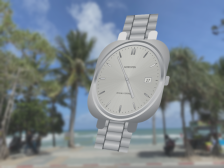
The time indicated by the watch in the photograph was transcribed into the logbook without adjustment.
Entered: 4:54
